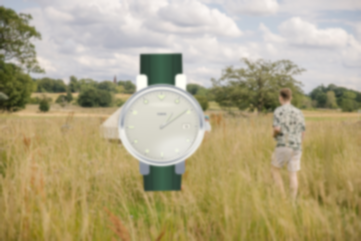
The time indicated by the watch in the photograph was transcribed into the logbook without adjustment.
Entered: 1:09
